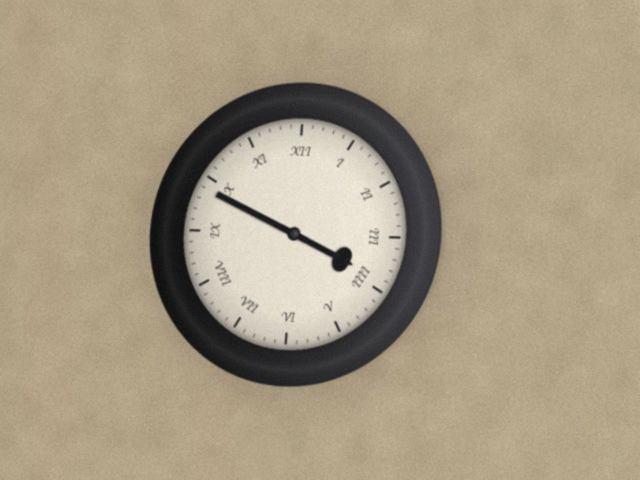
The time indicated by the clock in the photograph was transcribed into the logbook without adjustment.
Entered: 3:49
